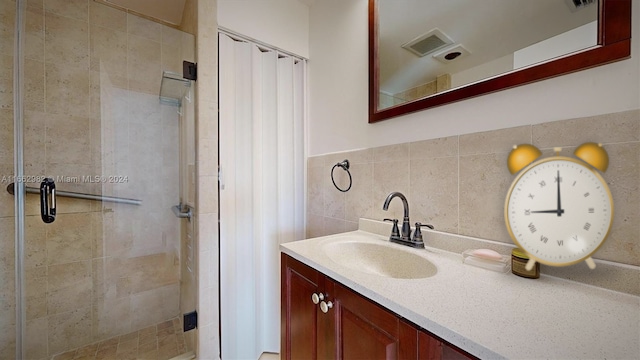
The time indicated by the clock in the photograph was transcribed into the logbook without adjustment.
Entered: 9:00
